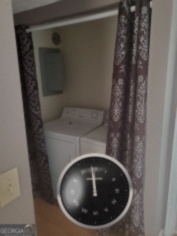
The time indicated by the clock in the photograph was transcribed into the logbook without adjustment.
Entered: 11:59
